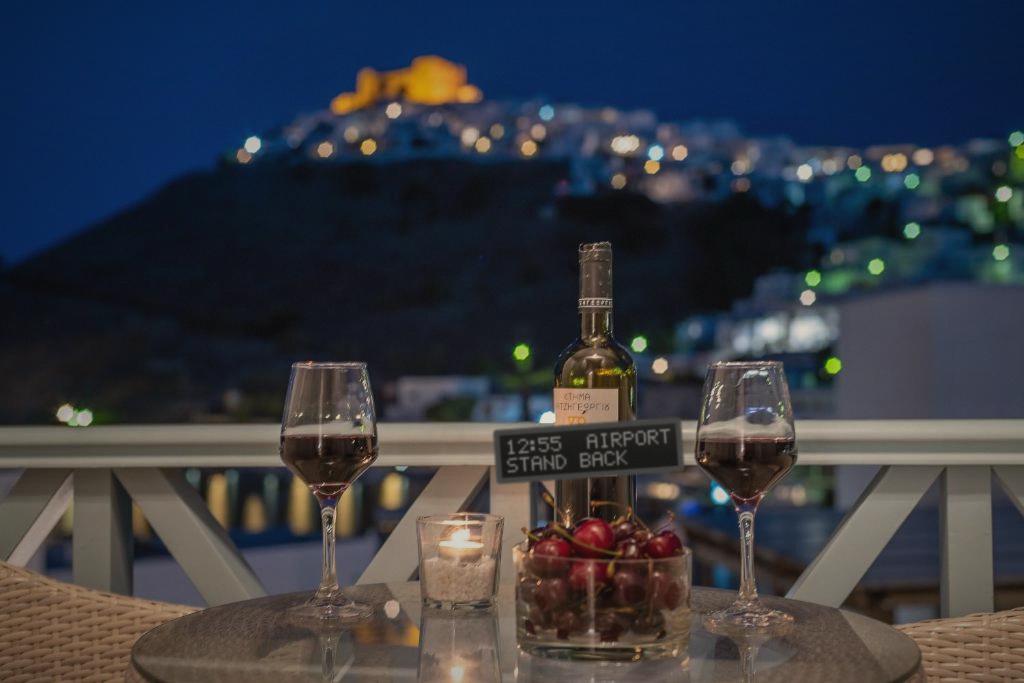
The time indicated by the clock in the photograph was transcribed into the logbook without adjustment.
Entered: 12:55
